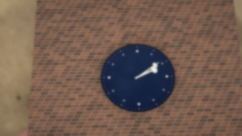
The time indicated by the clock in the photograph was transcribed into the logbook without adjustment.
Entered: 2:09
